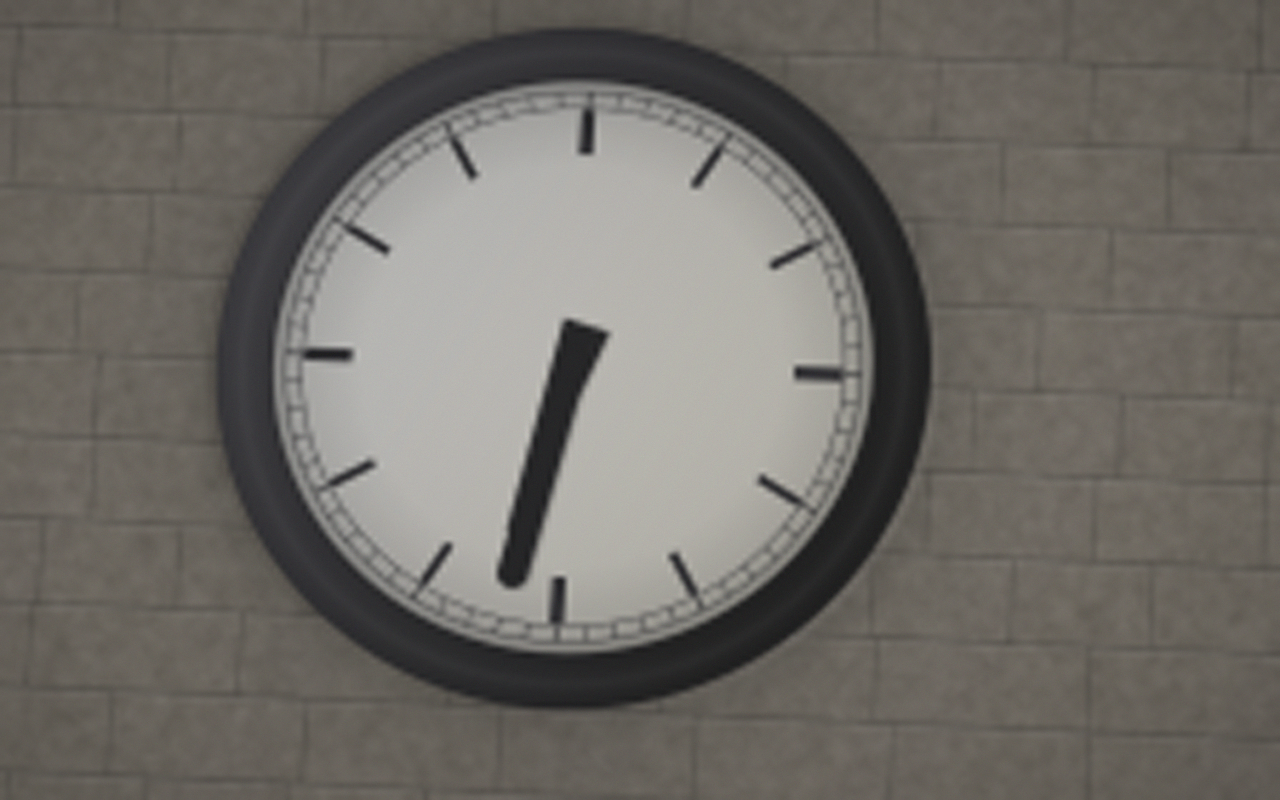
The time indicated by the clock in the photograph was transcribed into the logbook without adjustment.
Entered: 6:32
